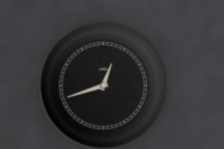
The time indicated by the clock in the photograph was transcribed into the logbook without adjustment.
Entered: 12:42
